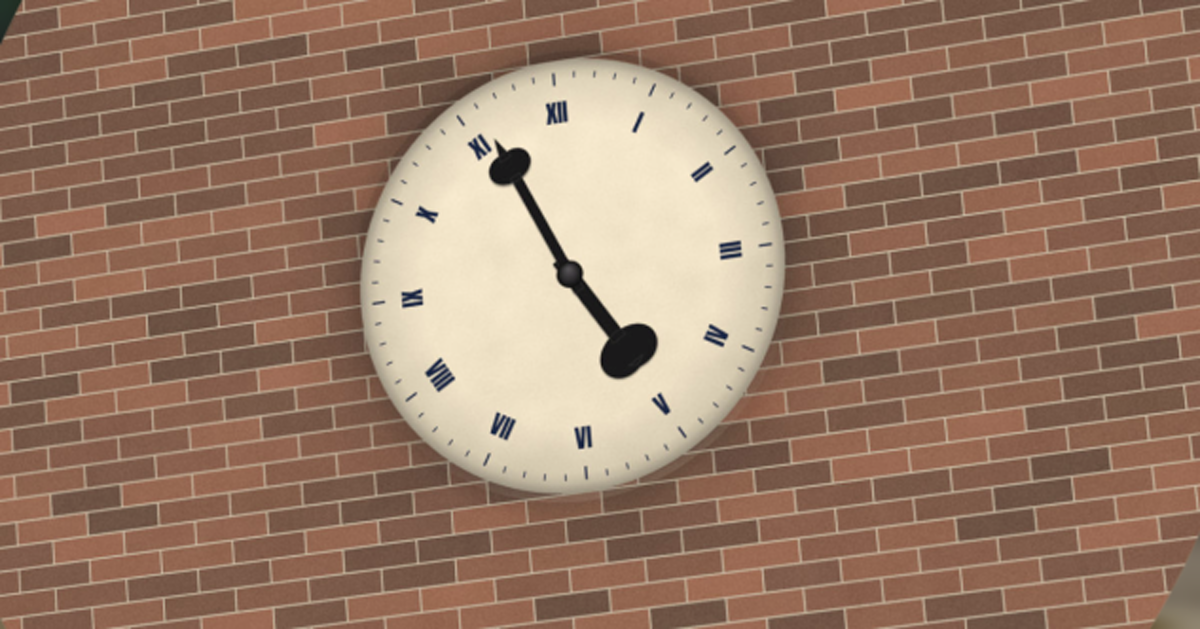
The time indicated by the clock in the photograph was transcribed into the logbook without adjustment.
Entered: 4:56
